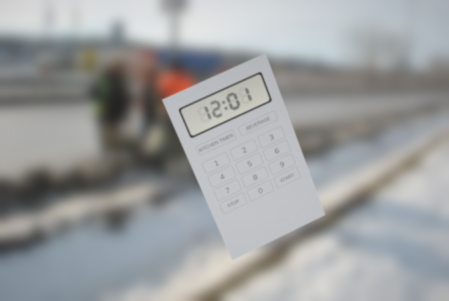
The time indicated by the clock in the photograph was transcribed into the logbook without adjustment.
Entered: 12:01
